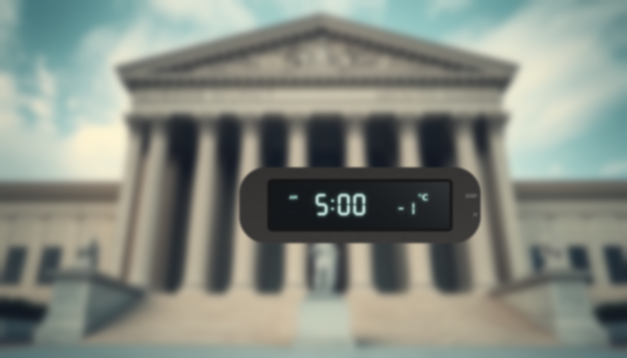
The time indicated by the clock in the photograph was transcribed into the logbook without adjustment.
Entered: 5:00
